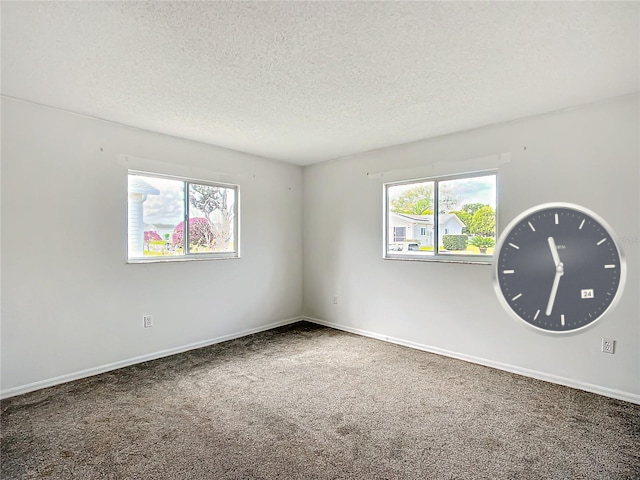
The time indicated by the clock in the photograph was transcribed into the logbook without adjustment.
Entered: 11:33
